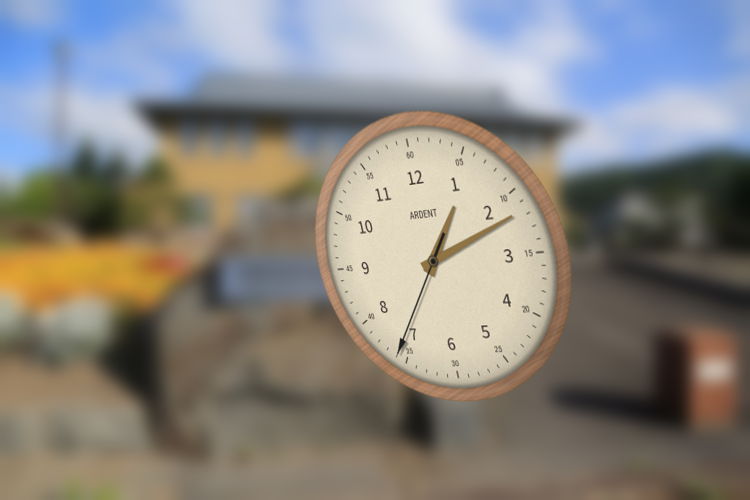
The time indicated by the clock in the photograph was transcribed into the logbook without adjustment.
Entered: 1:11:36
